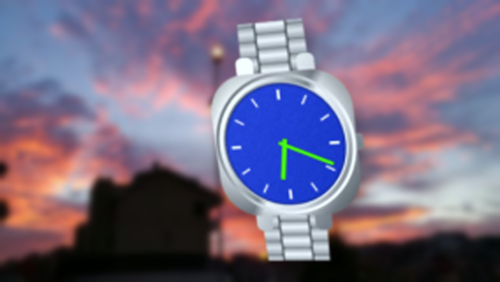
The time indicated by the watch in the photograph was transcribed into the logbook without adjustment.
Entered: 6:19
